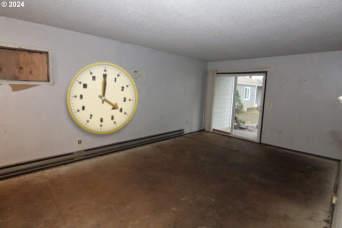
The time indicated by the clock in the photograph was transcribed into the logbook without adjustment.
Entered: 4:00
